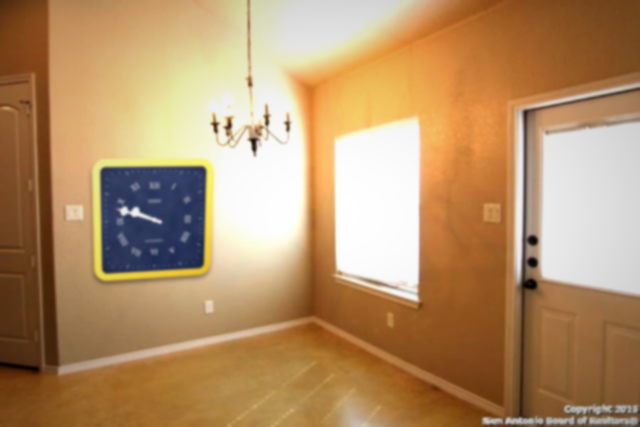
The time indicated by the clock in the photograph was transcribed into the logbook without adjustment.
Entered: 9:48
